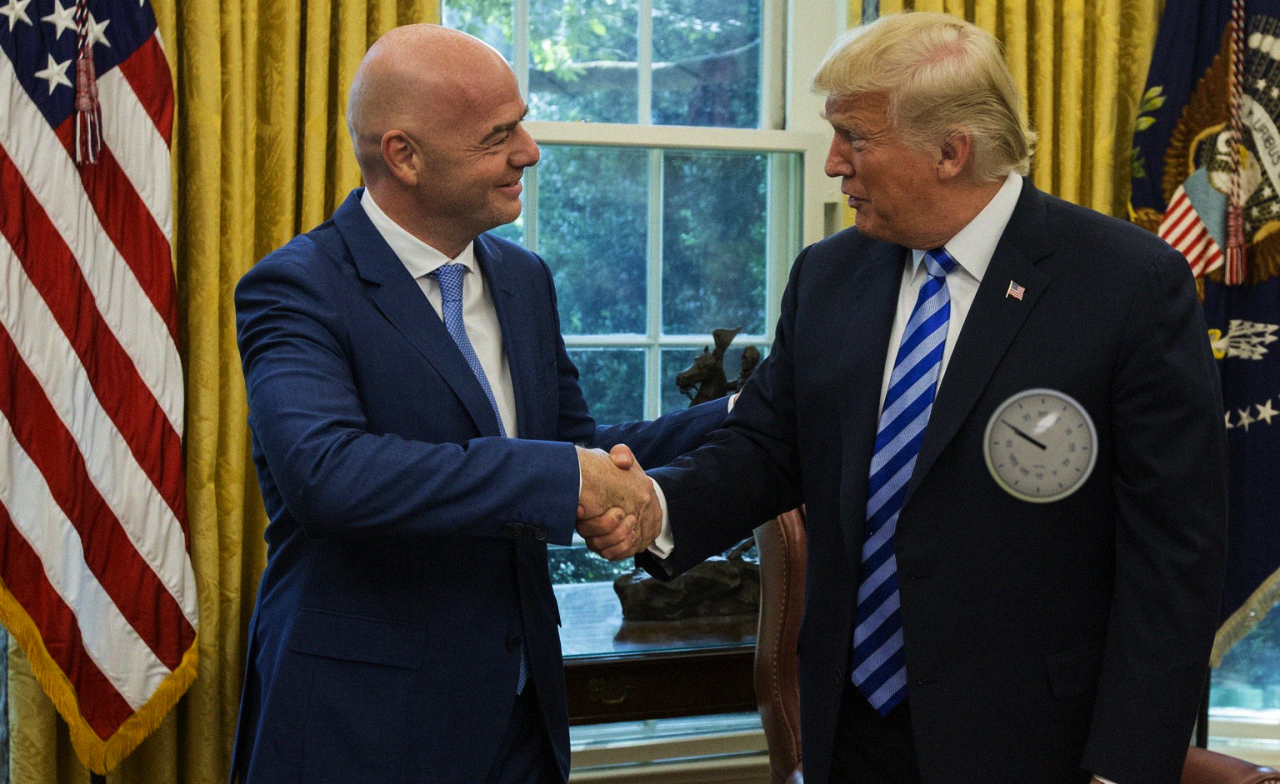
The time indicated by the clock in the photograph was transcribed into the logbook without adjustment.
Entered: 9:50
